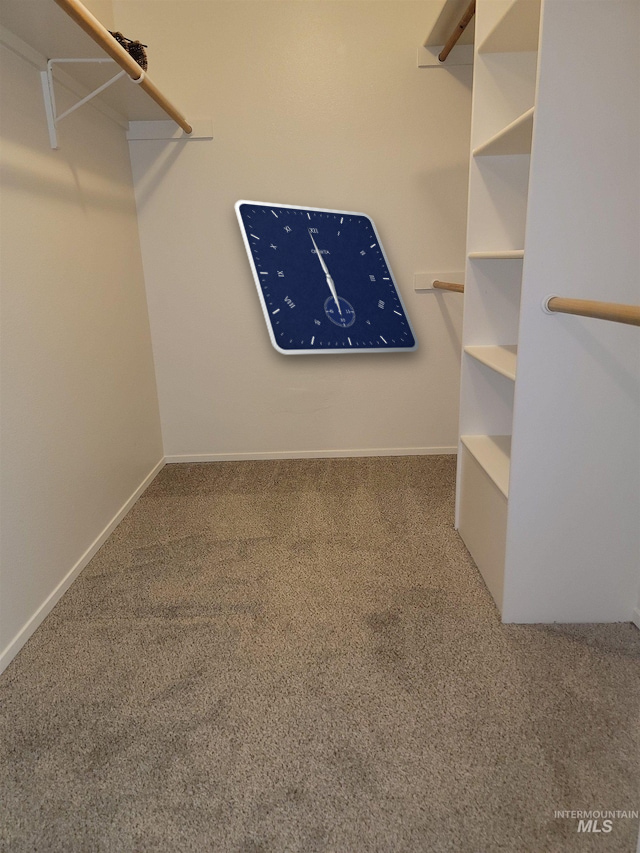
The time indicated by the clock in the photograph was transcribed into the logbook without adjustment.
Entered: 5:59
